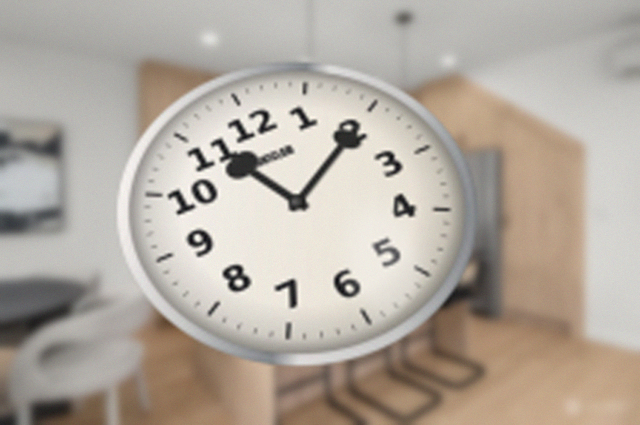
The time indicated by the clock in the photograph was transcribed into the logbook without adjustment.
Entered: 11:10
